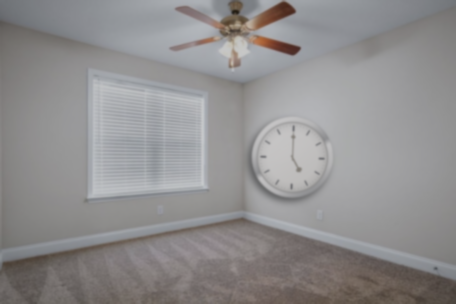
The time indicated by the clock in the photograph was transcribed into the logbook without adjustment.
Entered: 5:00
